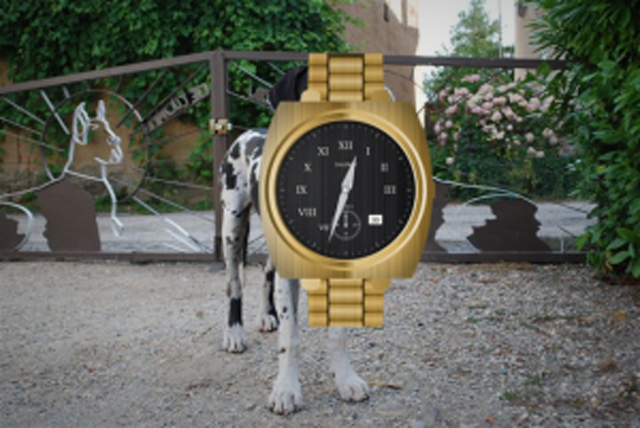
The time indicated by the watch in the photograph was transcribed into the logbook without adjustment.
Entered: 12:33
